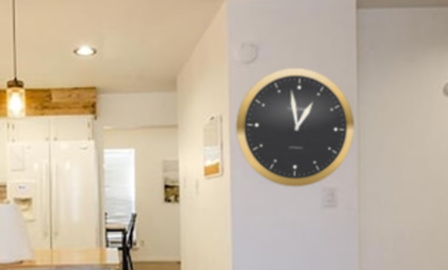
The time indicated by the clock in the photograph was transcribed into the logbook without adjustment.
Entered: 12:58
